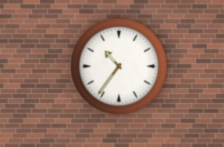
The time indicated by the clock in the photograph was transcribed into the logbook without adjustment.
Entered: 10:36
